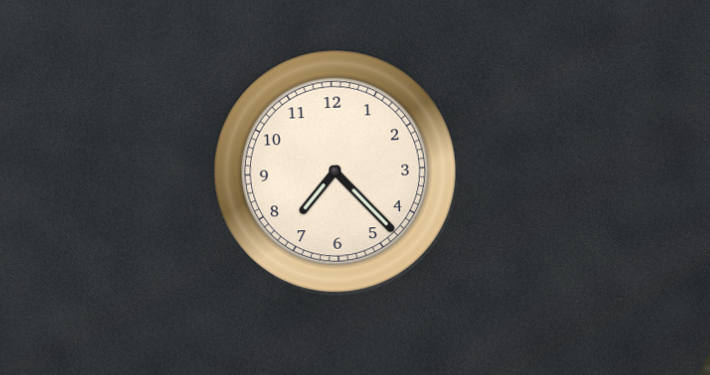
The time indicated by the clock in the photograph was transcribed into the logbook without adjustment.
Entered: 7:23
